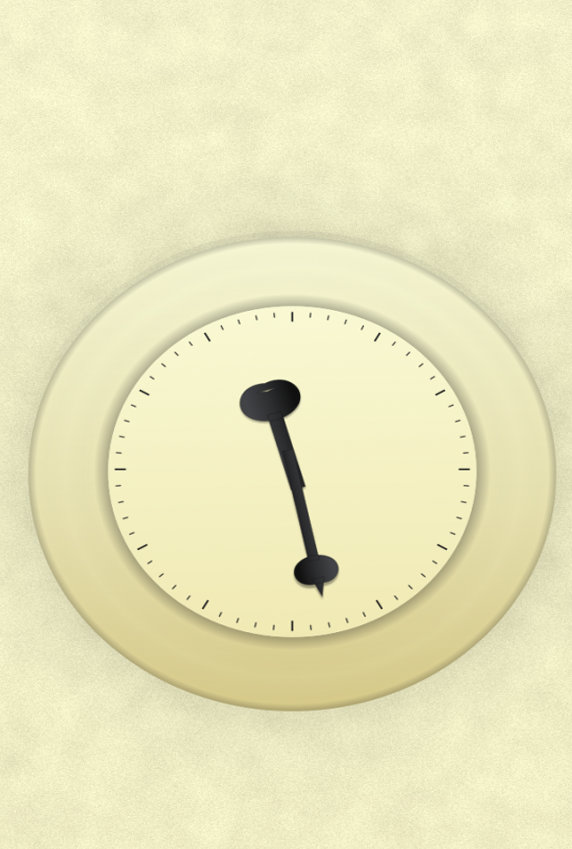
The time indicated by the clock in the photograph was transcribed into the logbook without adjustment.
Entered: 11:28
